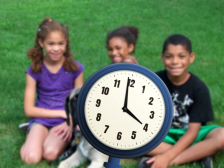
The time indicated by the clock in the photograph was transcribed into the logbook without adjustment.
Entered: 3:59
